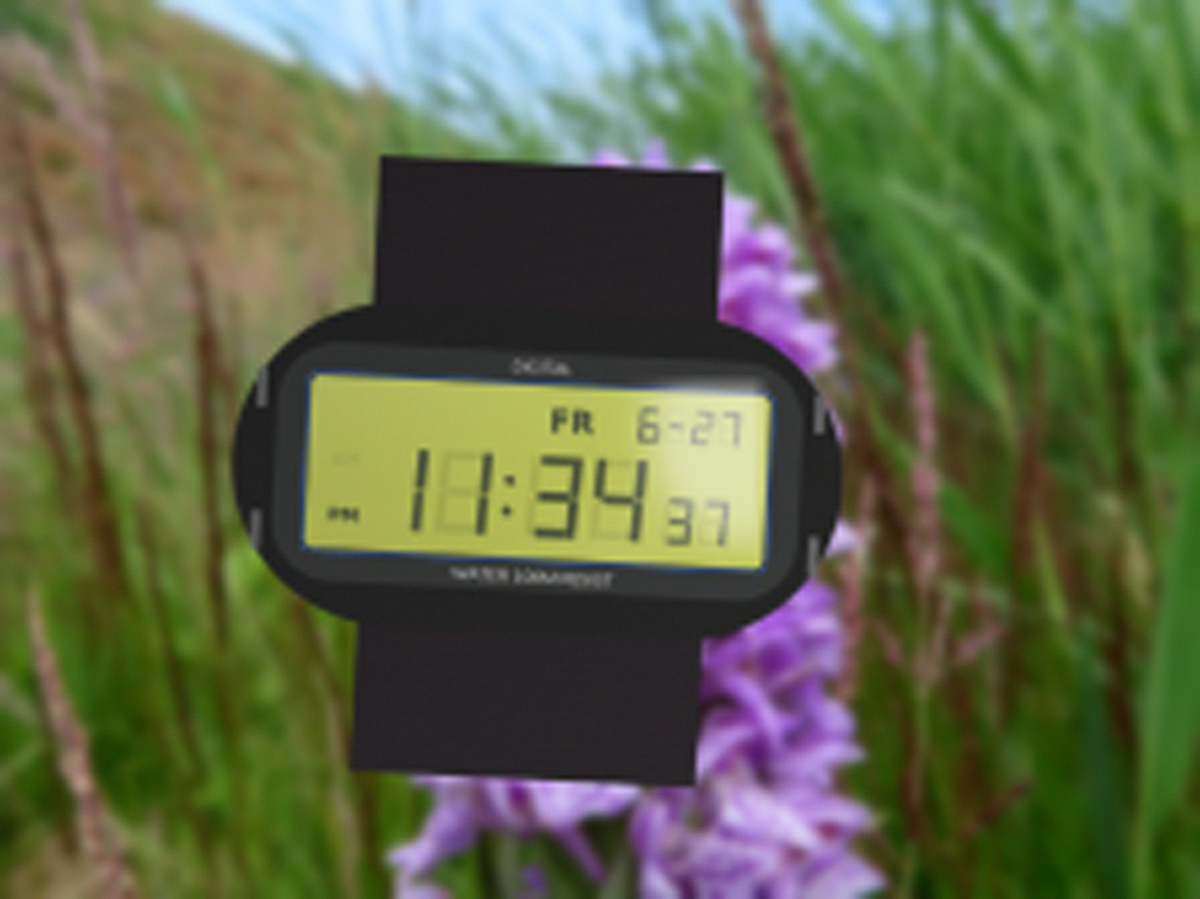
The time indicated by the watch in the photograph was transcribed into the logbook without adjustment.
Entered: 11:34:37
